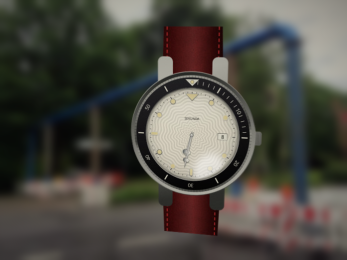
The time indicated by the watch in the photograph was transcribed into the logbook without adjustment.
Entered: 6:32
